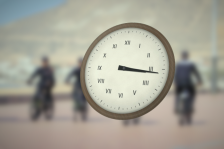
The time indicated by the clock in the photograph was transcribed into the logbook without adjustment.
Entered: 3:16
